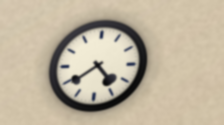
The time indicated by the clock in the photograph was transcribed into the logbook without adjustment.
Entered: 4:39
